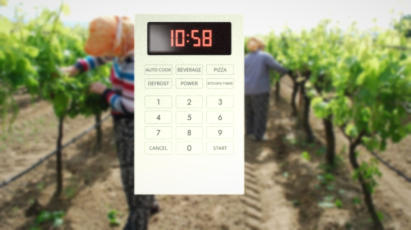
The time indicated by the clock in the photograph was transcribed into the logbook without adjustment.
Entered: 10:58
